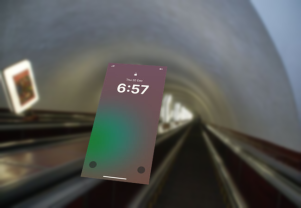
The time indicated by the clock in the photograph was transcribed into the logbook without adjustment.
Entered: 6:57
